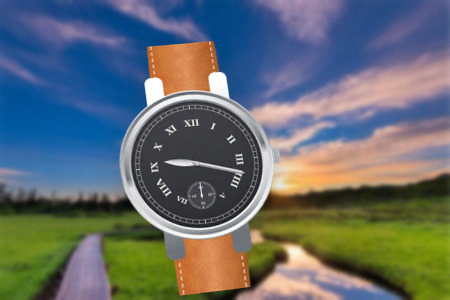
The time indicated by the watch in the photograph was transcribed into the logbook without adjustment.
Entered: 9:18
